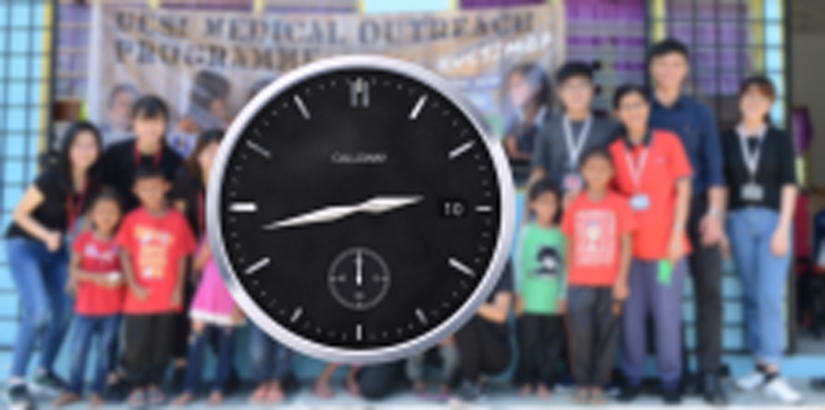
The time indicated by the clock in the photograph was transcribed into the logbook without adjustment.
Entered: 2:43
